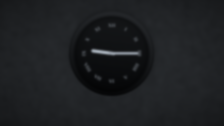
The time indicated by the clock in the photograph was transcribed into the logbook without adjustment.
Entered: 9:15
